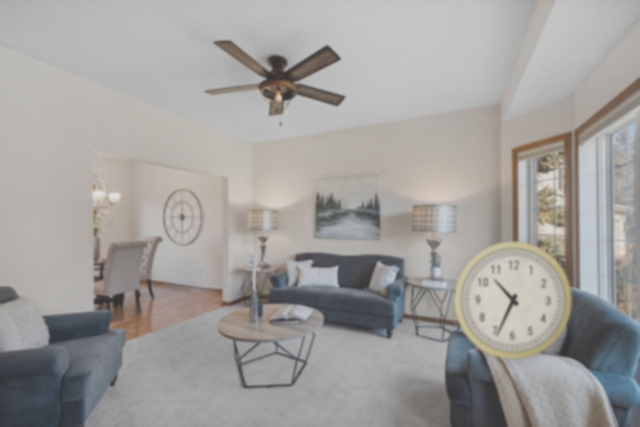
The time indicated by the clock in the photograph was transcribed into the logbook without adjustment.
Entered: 10:34
